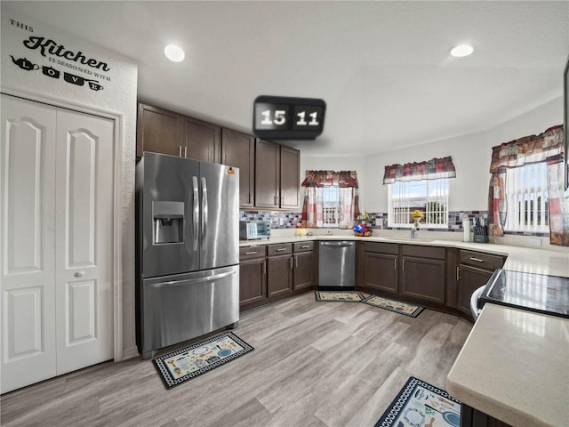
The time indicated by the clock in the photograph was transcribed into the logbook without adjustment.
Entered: 15:11
